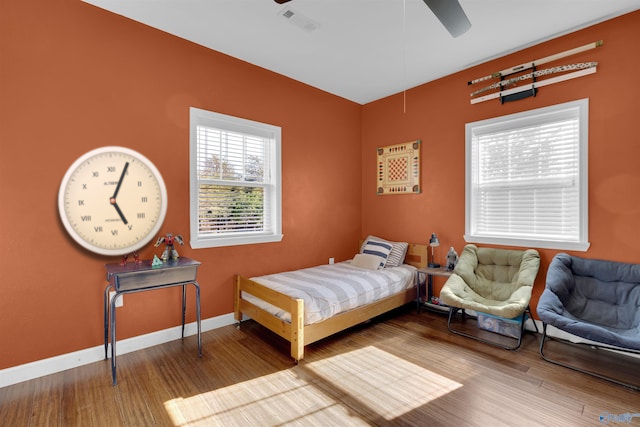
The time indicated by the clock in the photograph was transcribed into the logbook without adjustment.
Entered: 5:04
